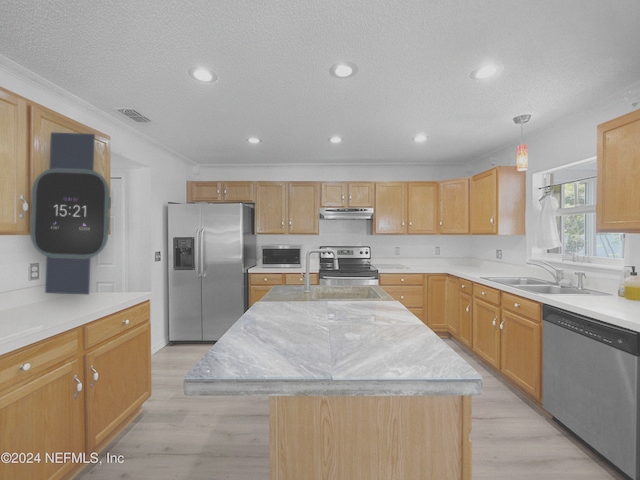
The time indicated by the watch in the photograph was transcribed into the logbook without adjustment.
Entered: 15:21
